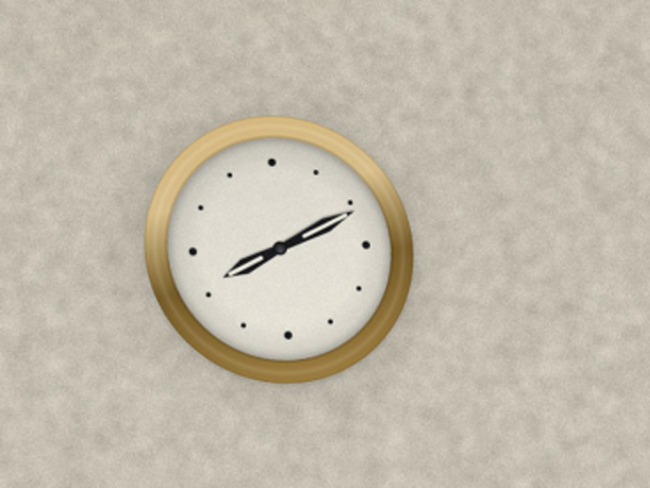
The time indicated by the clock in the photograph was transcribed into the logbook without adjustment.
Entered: 8:11
